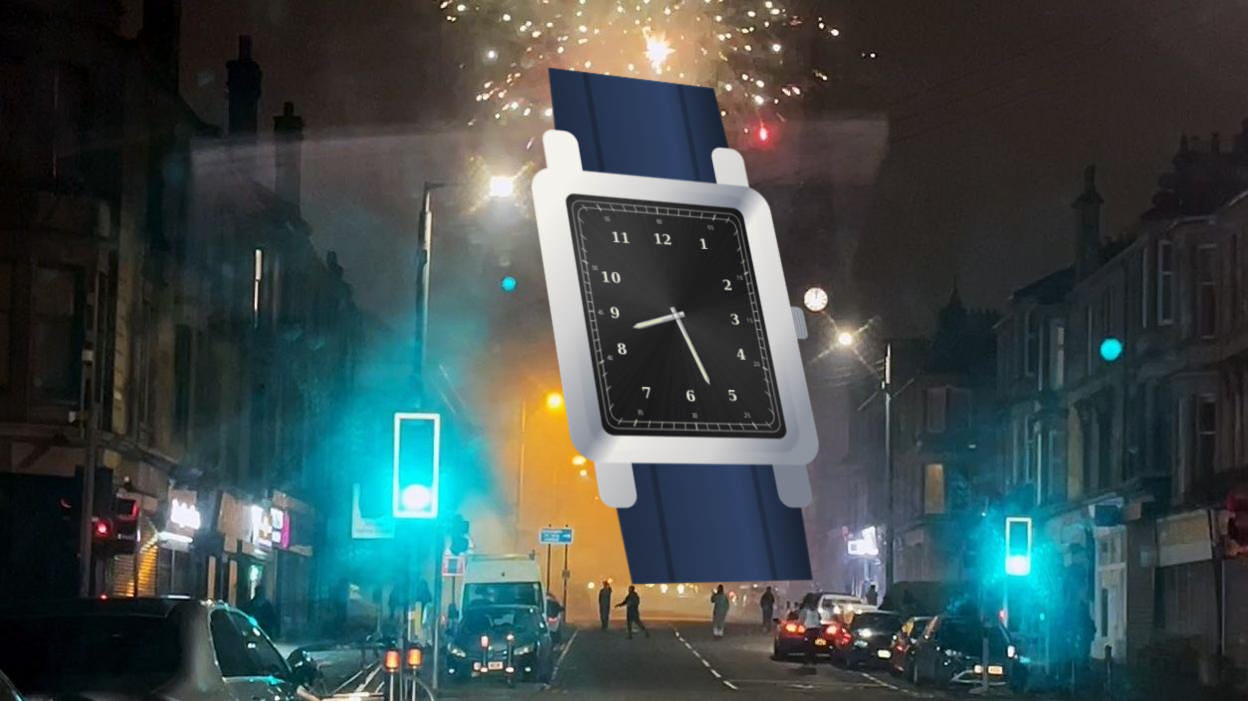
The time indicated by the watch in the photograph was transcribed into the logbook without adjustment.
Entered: 8:27
